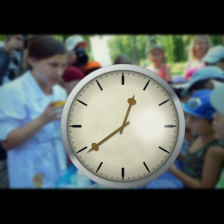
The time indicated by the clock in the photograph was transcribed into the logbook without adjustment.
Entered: 12:39
